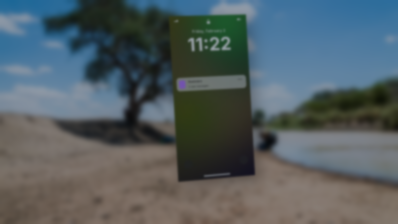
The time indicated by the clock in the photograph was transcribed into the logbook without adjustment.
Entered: 11:22
